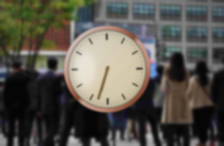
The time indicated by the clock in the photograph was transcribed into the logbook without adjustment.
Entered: 6:33
